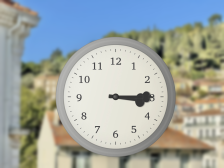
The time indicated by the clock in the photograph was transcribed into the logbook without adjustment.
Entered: 3:15
